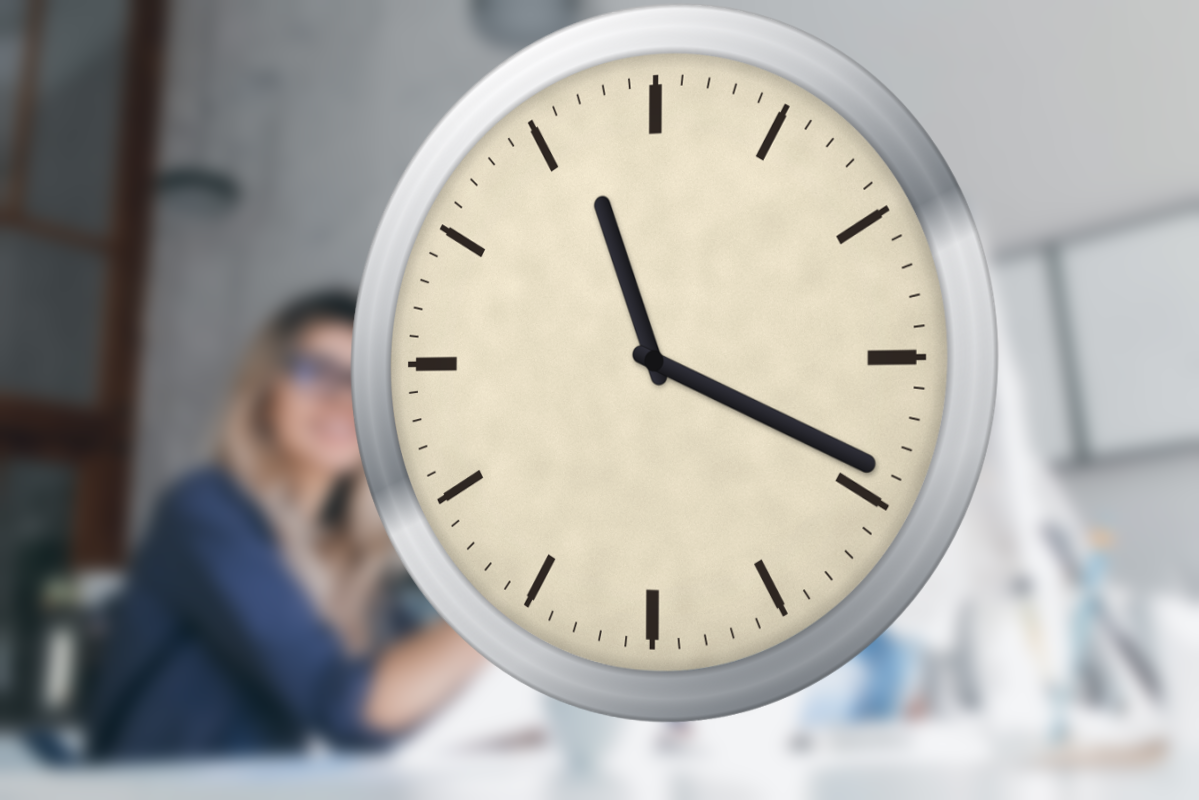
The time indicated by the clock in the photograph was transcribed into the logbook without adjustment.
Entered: 11:19
